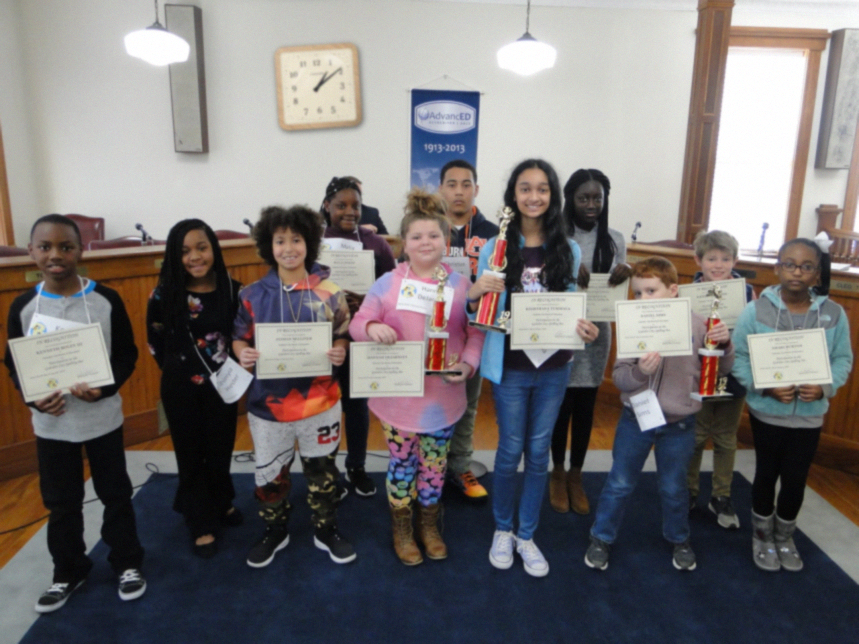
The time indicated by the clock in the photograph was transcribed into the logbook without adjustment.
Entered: 1:09
